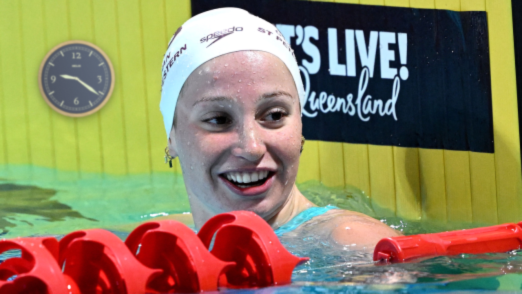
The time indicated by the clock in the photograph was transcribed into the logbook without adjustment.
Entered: 9:21
